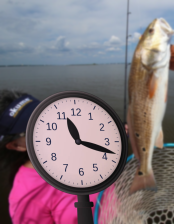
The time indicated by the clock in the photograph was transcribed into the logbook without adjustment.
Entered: 11:18
